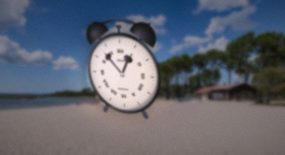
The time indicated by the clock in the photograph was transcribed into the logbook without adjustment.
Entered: 12:53
